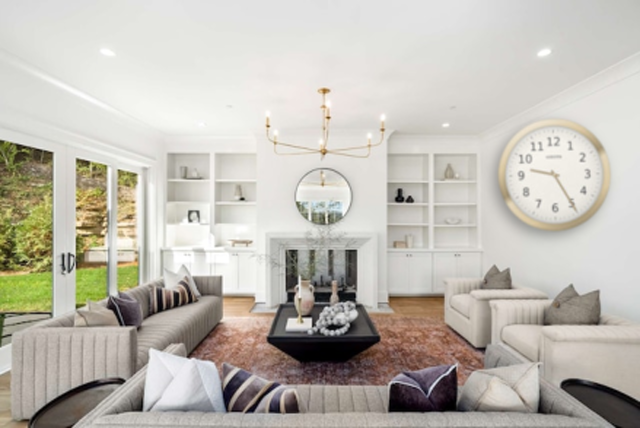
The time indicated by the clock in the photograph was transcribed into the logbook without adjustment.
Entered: 9:25
